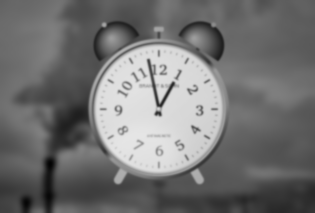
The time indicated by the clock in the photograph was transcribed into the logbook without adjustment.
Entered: 12:58
